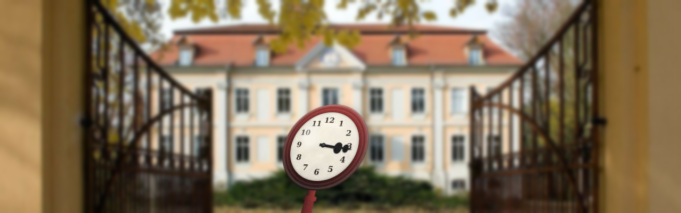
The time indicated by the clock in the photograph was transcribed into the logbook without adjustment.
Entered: 3:16
